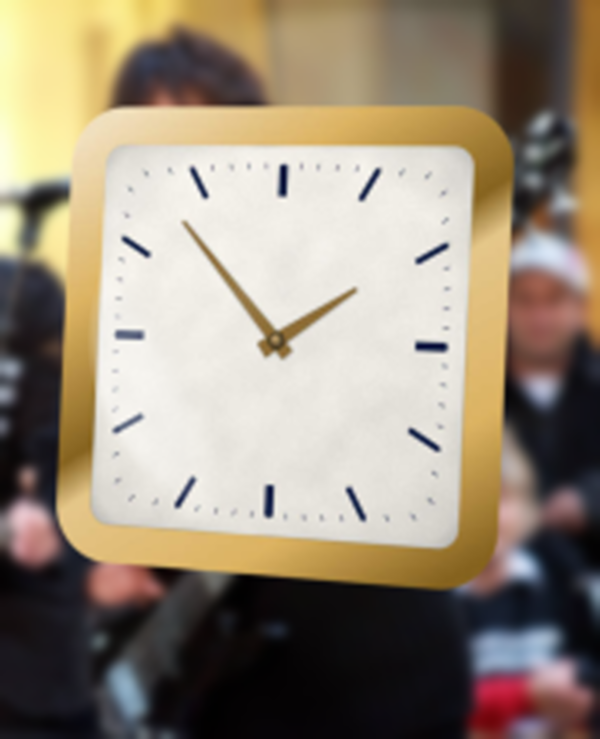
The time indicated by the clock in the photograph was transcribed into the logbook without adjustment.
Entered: 1:53
